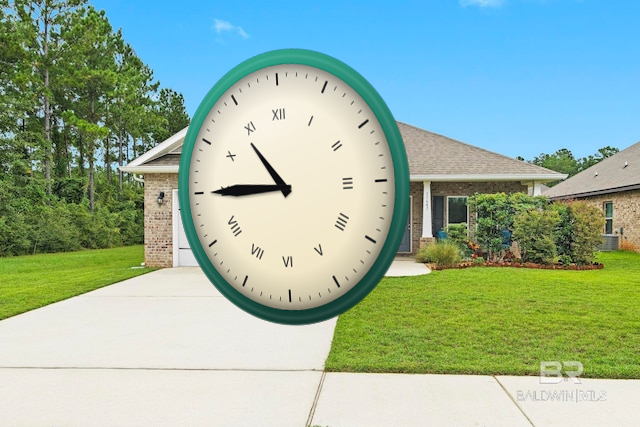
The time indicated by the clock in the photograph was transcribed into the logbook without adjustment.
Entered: 10:45
